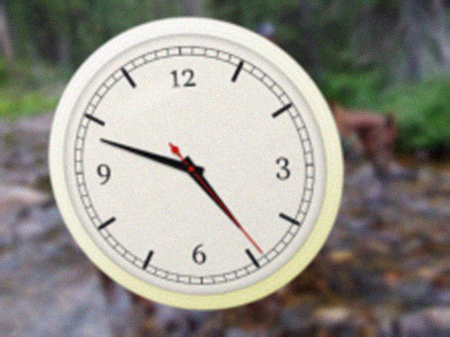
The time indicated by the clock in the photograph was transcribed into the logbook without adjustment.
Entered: 4:48:24
